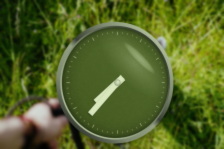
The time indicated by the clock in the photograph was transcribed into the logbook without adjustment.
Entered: 7:37
